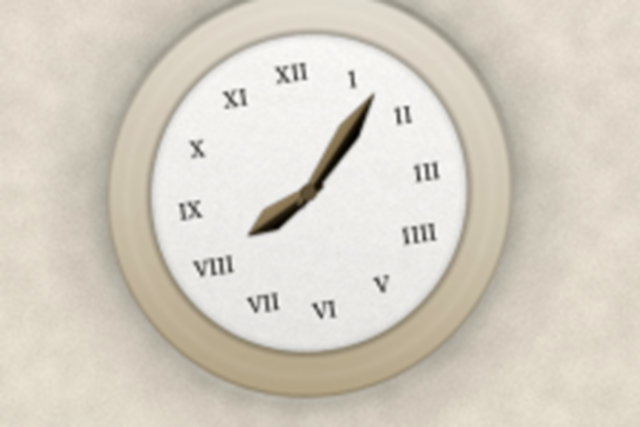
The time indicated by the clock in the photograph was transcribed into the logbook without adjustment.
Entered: 8:07
